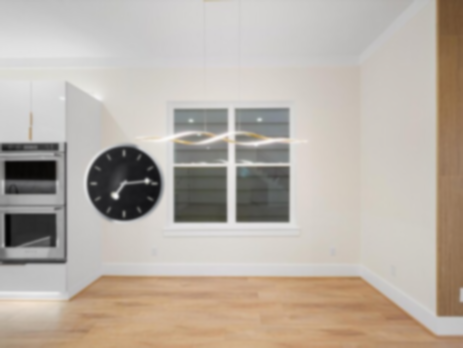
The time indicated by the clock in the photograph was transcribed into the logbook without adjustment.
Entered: 7:14
